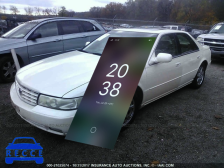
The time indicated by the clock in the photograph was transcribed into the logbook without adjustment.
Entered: 20:38
